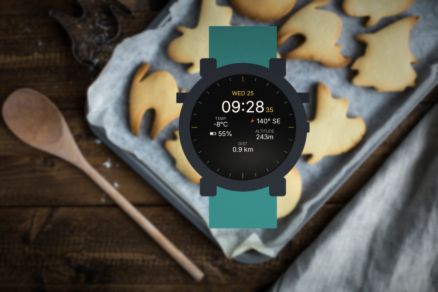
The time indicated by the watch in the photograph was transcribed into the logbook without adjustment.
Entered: 9:28
